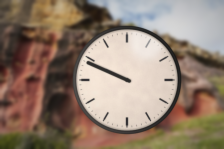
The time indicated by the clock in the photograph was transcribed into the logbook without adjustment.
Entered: 9:49
